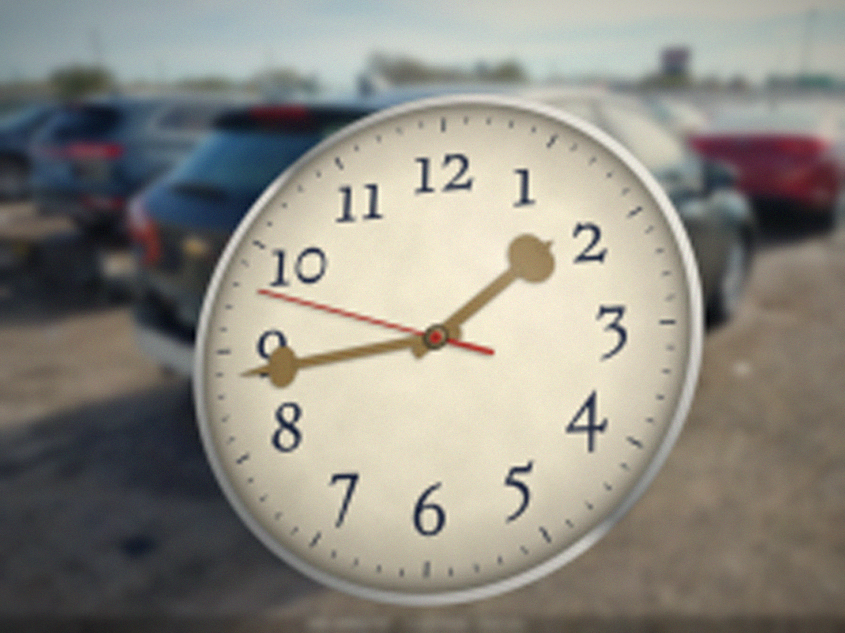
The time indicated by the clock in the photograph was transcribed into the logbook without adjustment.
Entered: 1:43:48
